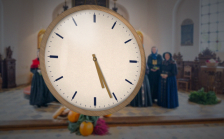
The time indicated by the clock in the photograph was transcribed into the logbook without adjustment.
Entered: 5:26
